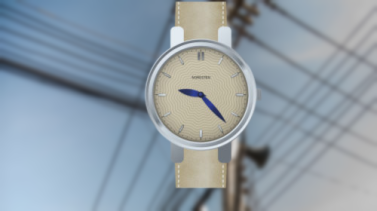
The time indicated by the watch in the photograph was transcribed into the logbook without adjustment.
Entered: 9:23
